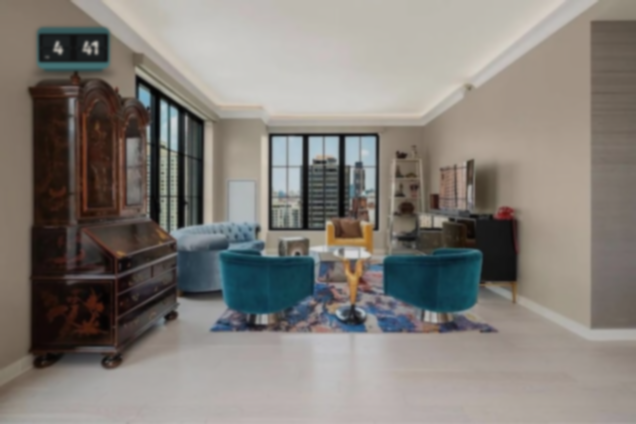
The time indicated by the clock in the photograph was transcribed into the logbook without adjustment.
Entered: 4:41
